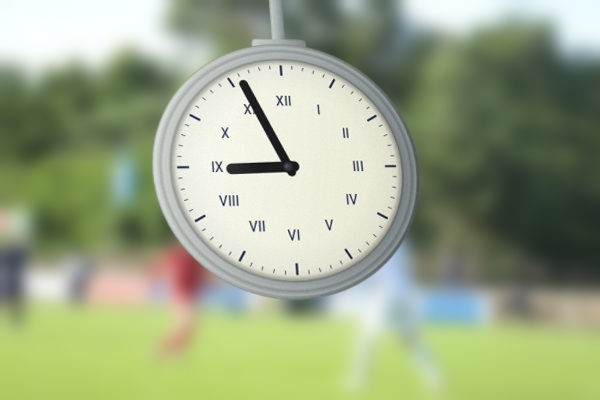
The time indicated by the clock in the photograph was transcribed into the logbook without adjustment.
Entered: 8:56
